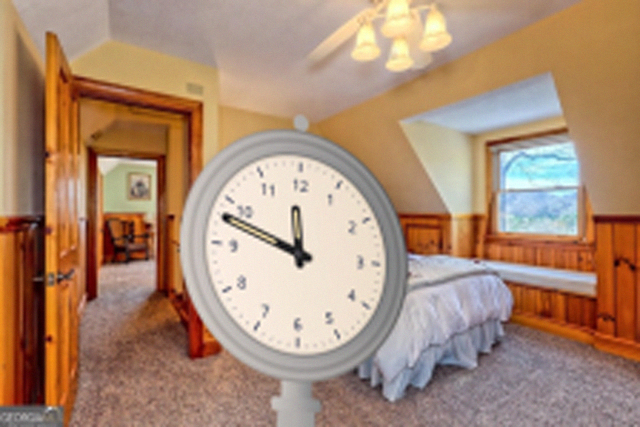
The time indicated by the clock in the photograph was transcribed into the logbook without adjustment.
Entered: 11:48
